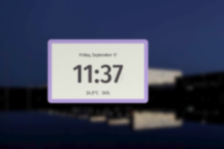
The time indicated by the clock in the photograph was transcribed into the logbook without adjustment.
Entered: 11:37
